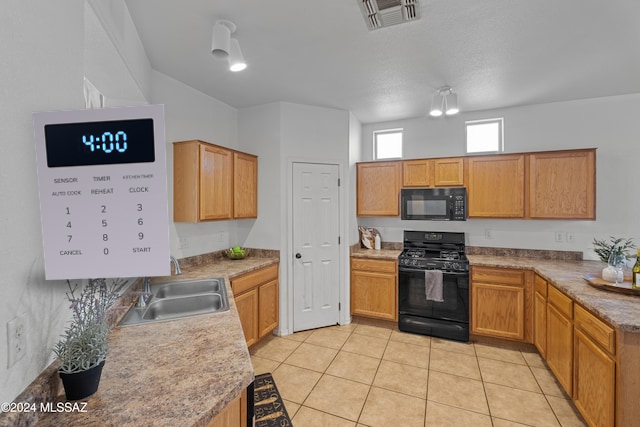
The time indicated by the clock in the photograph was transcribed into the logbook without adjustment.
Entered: 4:00
